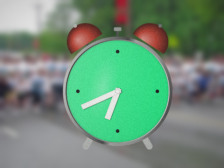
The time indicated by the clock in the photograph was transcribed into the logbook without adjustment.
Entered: 6:41
